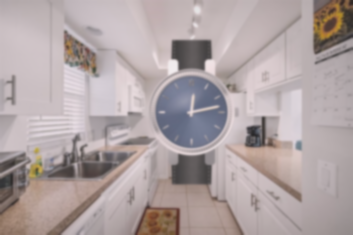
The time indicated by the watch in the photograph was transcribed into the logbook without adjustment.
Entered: 12:13
